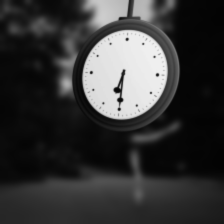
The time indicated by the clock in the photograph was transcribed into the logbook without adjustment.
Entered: 6:30
